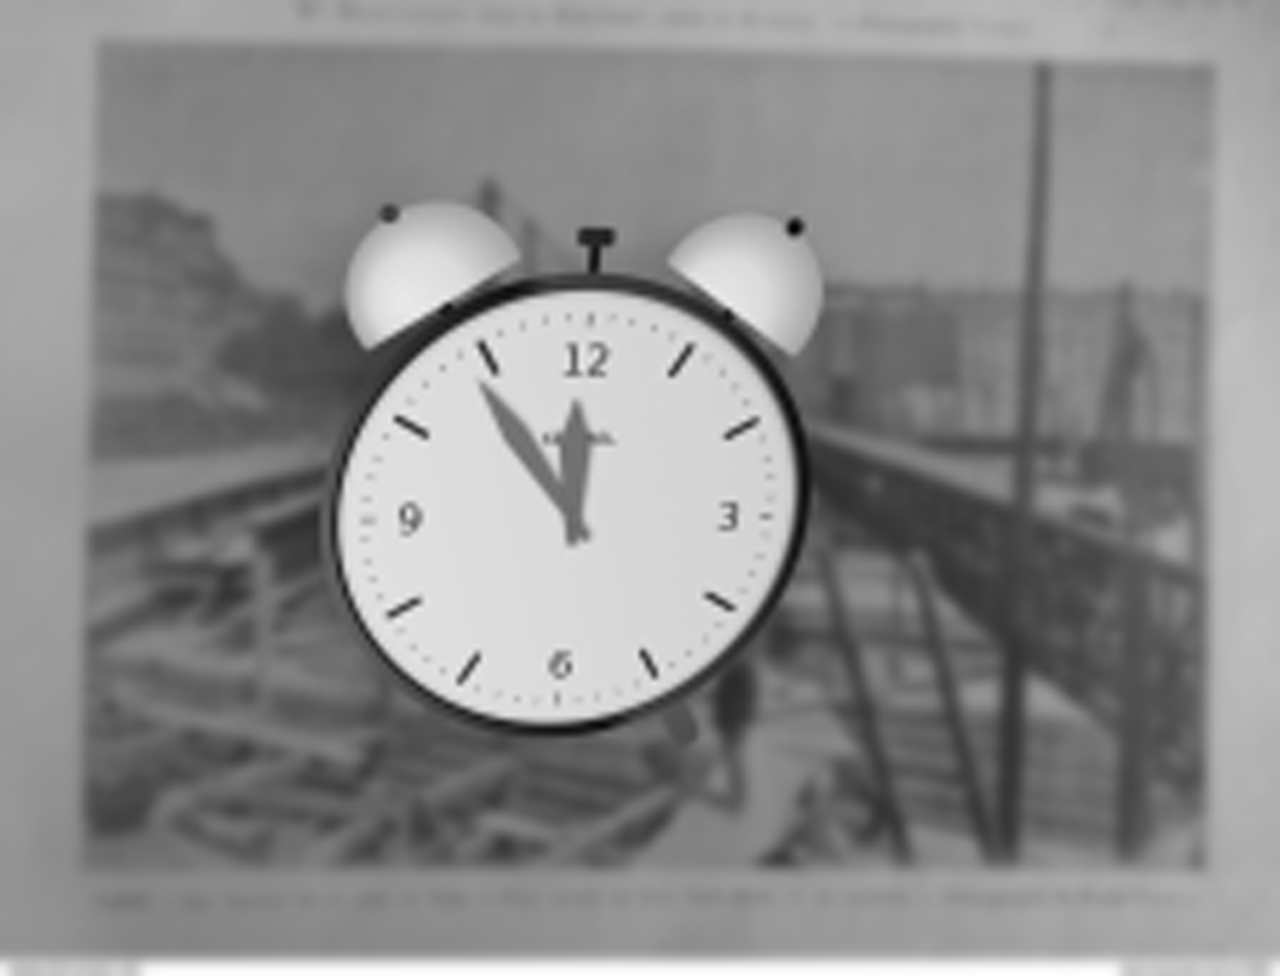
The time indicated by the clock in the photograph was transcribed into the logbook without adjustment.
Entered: 11:54
